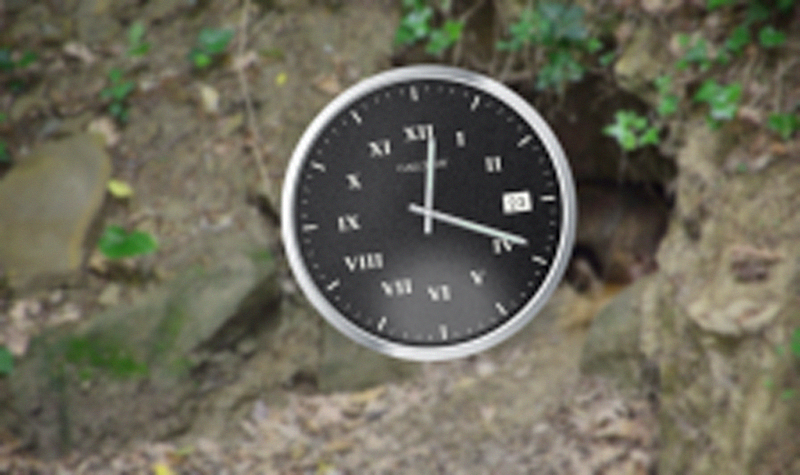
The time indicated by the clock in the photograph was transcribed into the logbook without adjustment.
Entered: 12:19
